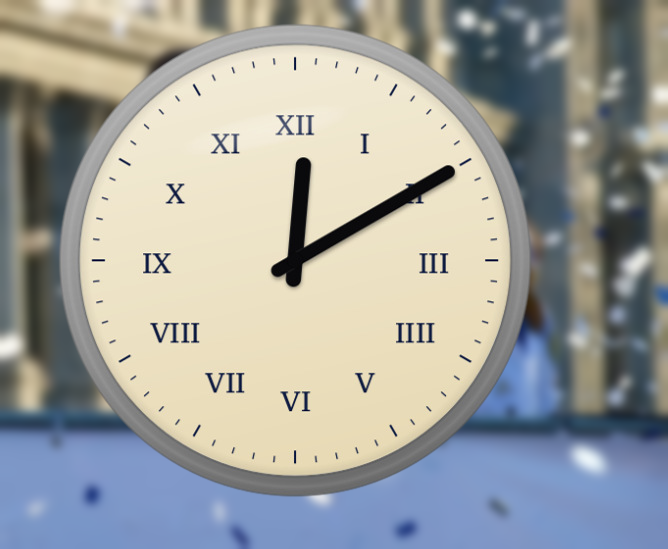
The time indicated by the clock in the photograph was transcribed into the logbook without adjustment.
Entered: 12:10
